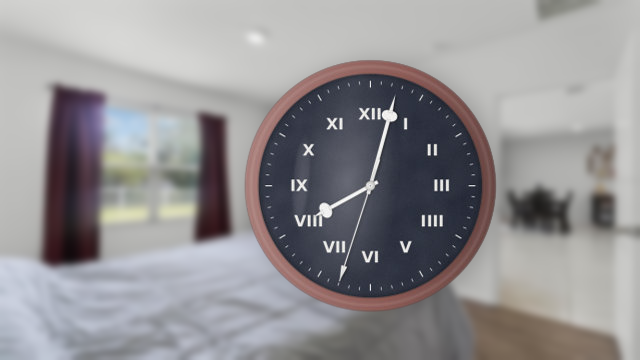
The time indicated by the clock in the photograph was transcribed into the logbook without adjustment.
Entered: 8:02:33
